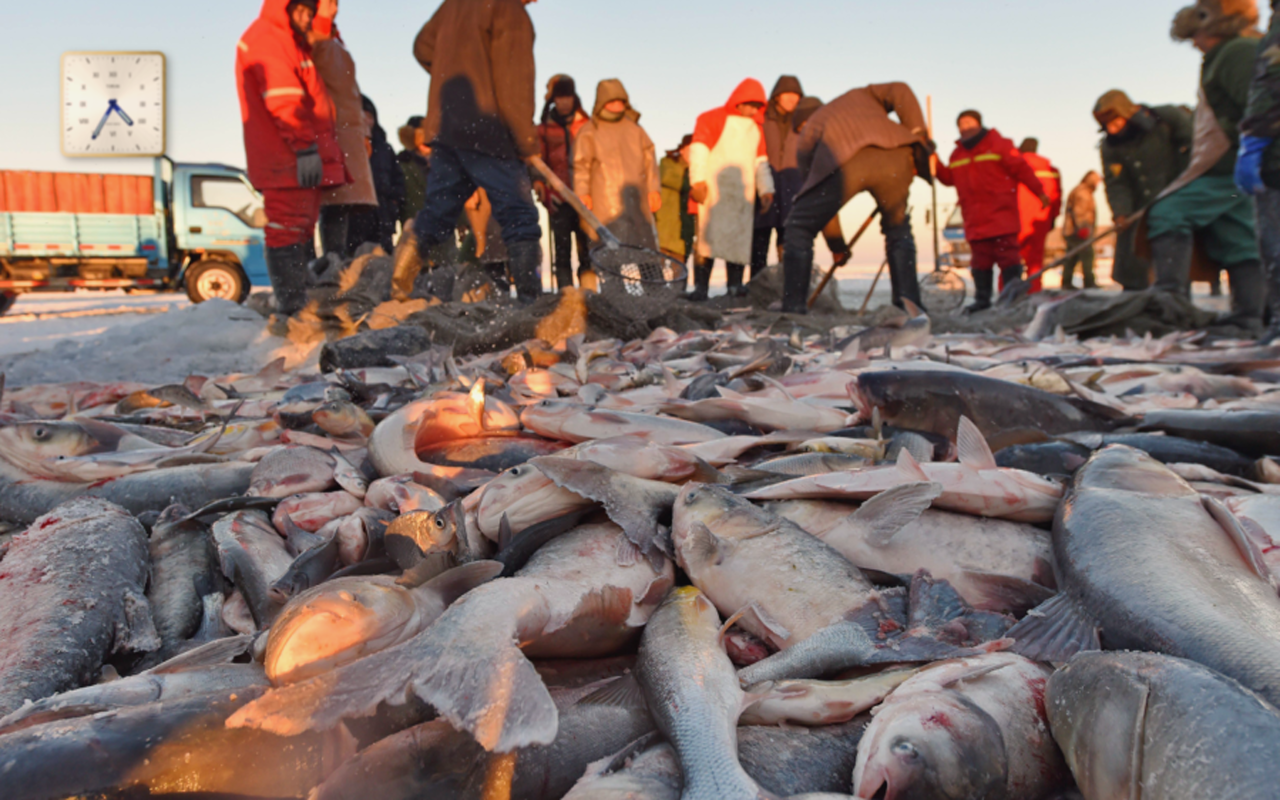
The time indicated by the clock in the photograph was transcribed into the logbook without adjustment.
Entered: 4:35
